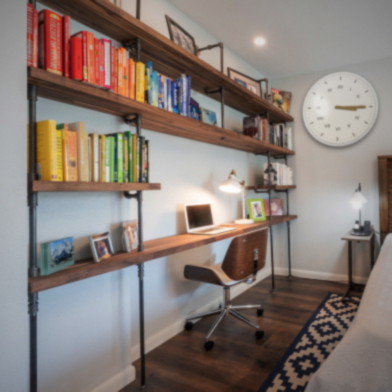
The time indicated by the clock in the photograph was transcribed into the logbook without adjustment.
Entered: 3:15
